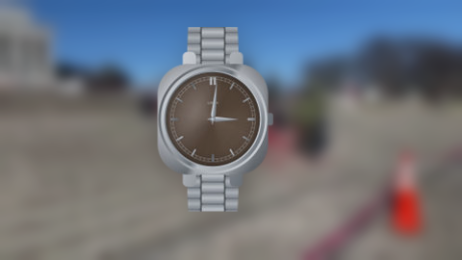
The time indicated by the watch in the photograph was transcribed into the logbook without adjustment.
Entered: 3:01
